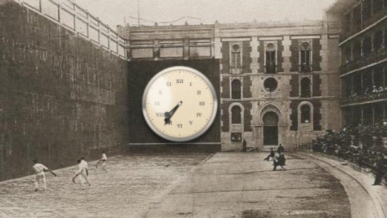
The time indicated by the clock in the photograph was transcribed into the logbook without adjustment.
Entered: 7:36
